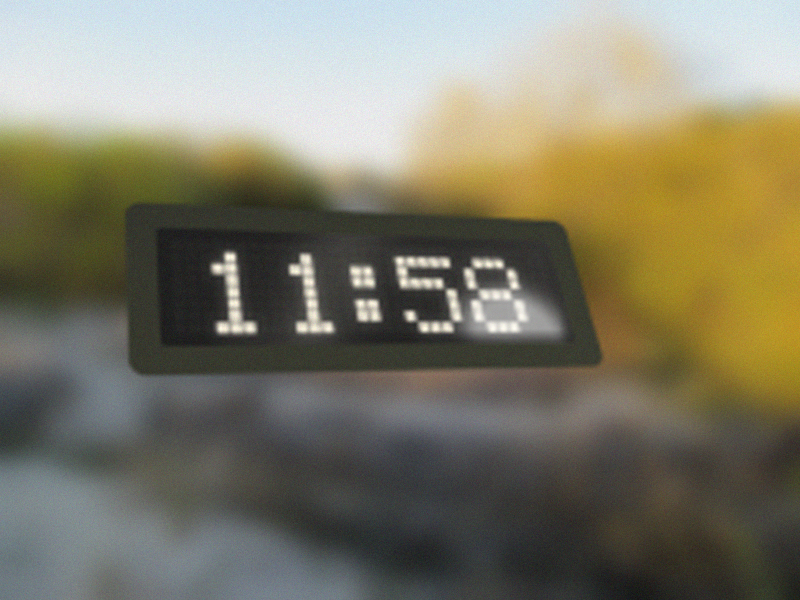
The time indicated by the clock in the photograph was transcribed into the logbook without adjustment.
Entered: 11:58
